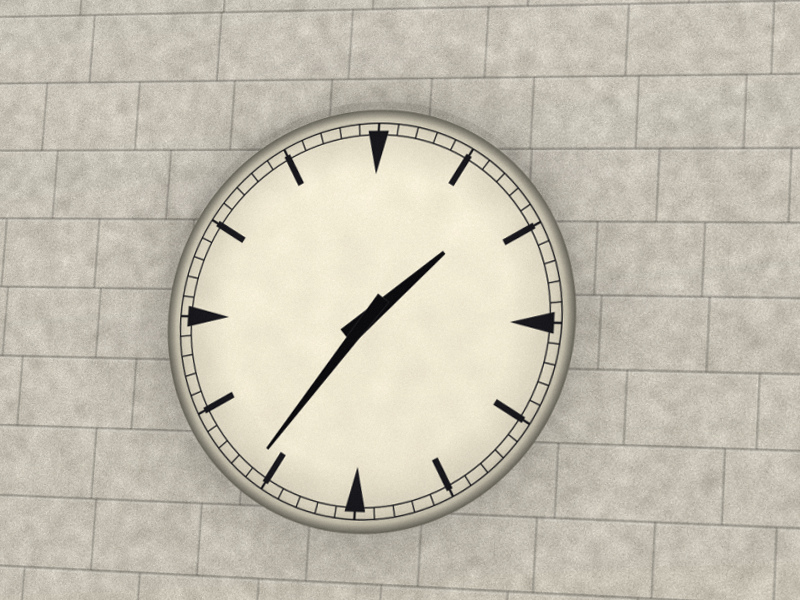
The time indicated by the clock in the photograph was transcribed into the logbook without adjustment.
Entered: 1:36
